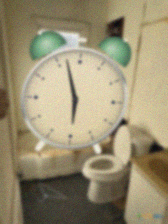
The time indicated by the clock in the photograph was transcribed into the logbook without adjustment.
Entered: 5:57
